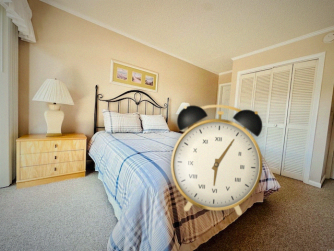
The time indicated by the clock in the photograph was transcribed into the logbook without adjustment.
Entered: 6:05
